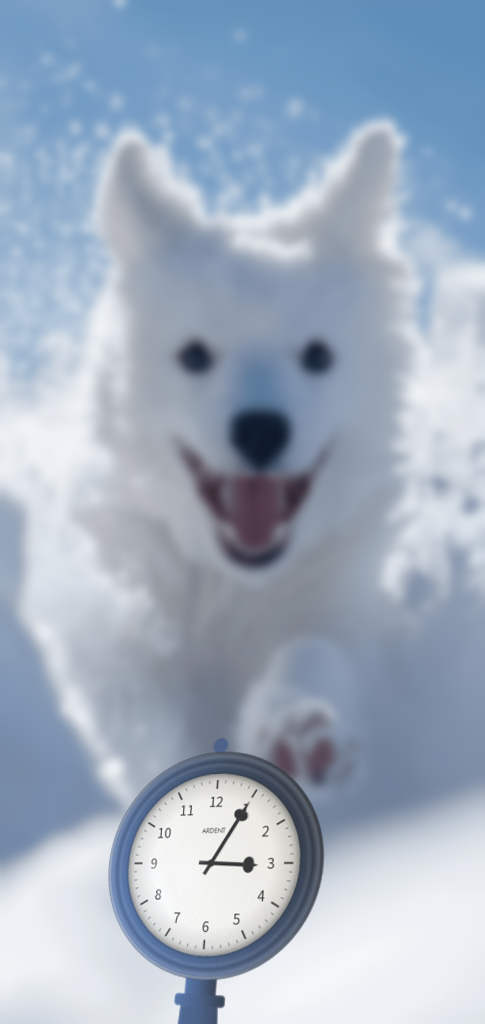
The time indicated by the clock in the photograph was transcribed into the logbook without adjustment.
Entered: 3:05
